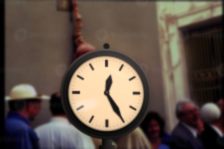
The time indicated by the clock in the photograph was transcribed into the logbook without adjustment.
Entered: 12:25
